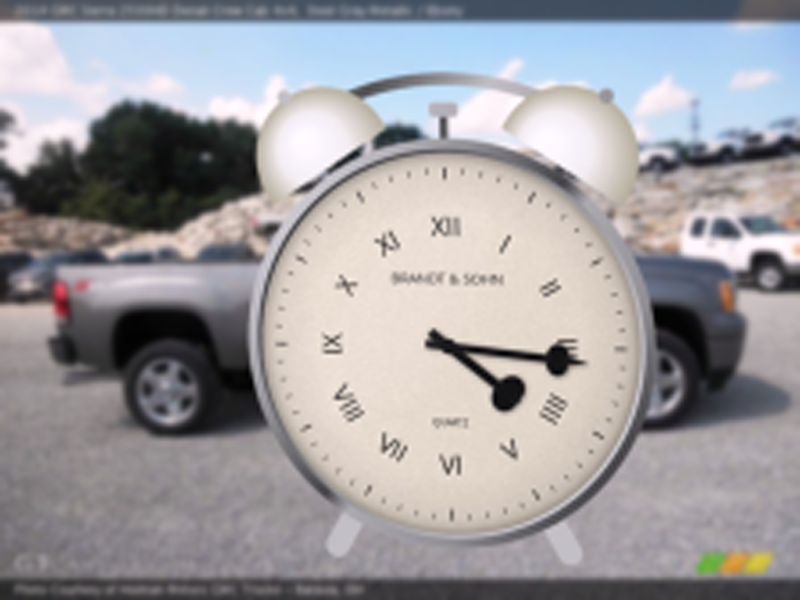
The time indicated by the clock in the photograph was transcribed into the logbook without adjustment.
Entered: 4:16
